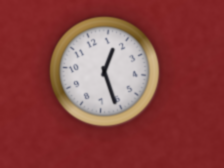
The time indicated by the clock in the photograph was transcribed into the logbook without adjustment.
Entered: 1:31
